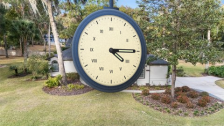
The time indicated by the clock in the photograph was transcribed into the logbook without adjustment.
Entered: 4:15
